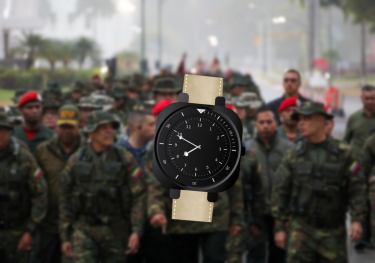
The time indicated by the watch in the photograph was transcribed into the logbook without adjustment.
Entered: 7:49
